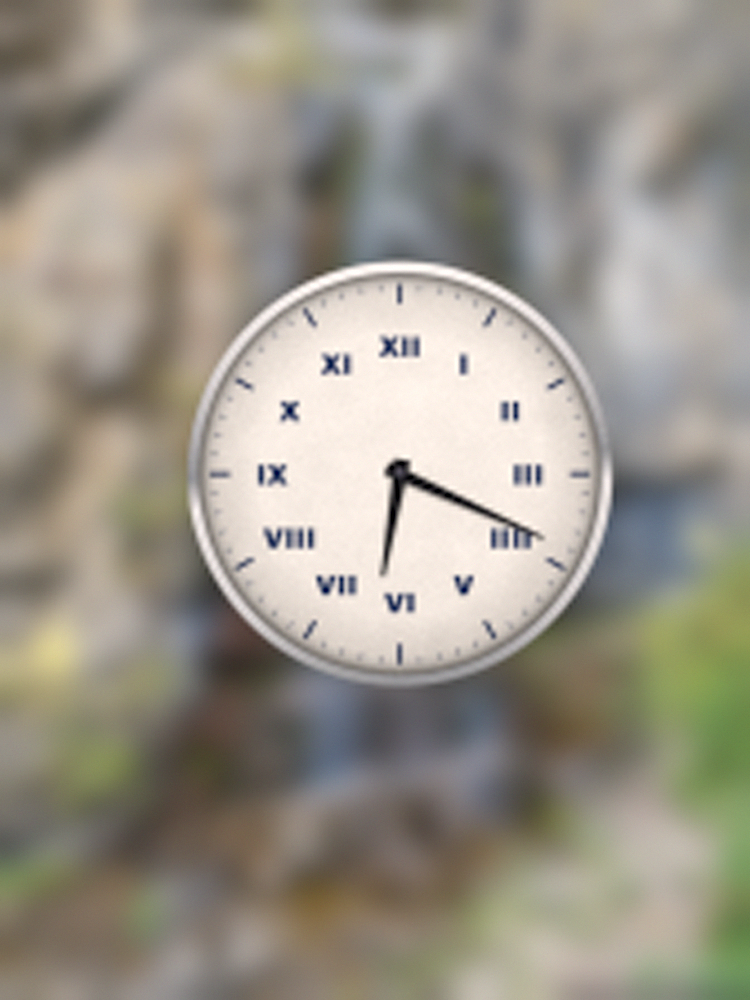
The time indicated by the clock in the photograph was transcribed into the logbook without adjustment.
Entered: 6:19
